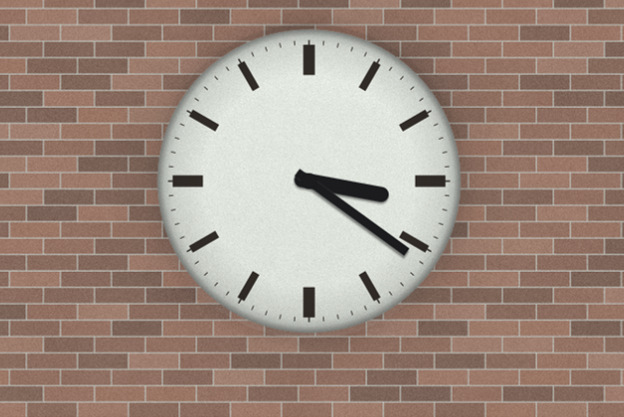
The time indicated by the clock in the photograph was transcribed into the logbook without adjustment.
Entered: 3:21
